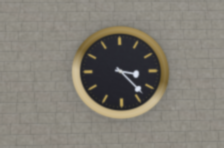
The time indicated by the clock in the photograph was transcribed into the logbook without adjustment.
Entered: 3:23
